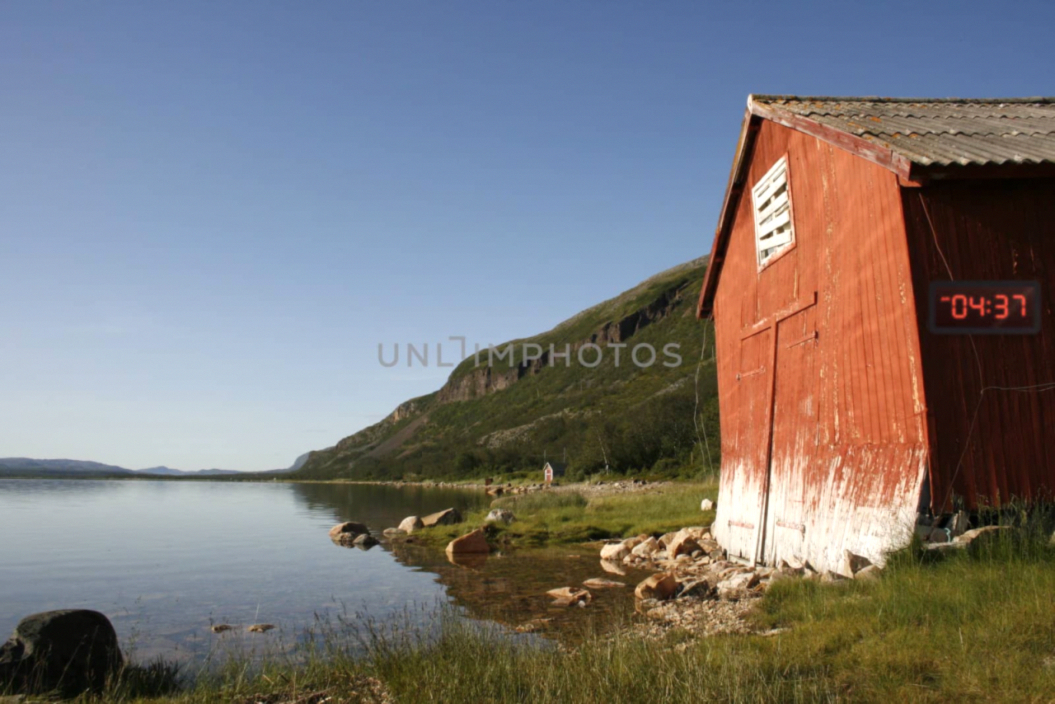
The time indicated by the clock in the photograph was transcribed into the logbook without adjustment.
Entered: 4:37
